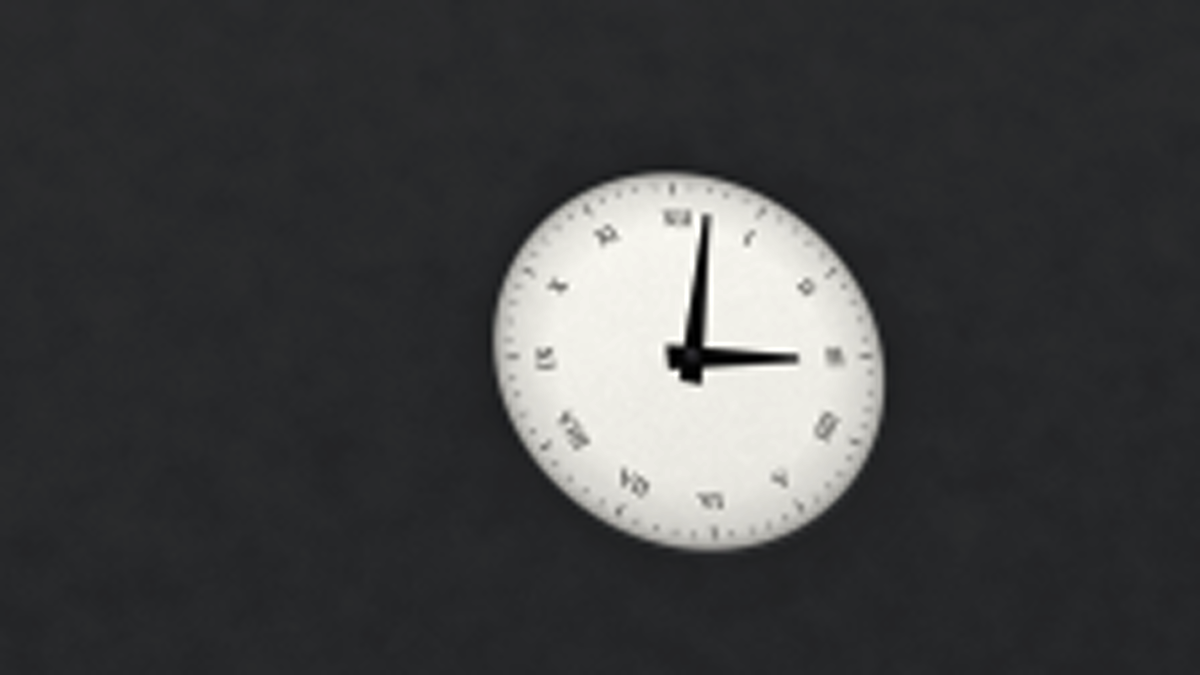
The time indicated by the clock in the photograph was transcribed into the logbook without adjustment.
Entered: 3:02
